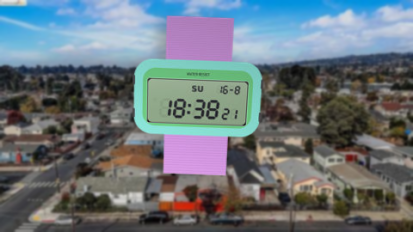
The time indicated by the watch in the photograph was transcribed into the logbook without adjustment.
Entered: 18:38:21
